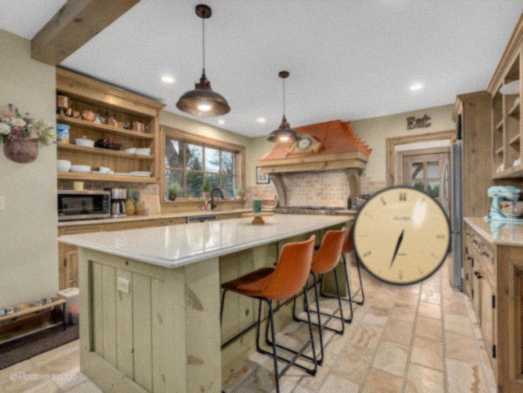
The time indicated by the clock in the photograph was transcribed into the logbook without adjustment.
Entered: 6:33
